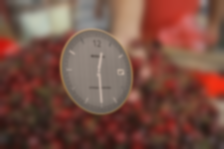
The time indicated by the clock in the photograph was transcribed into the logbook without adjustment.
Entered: 12:30
